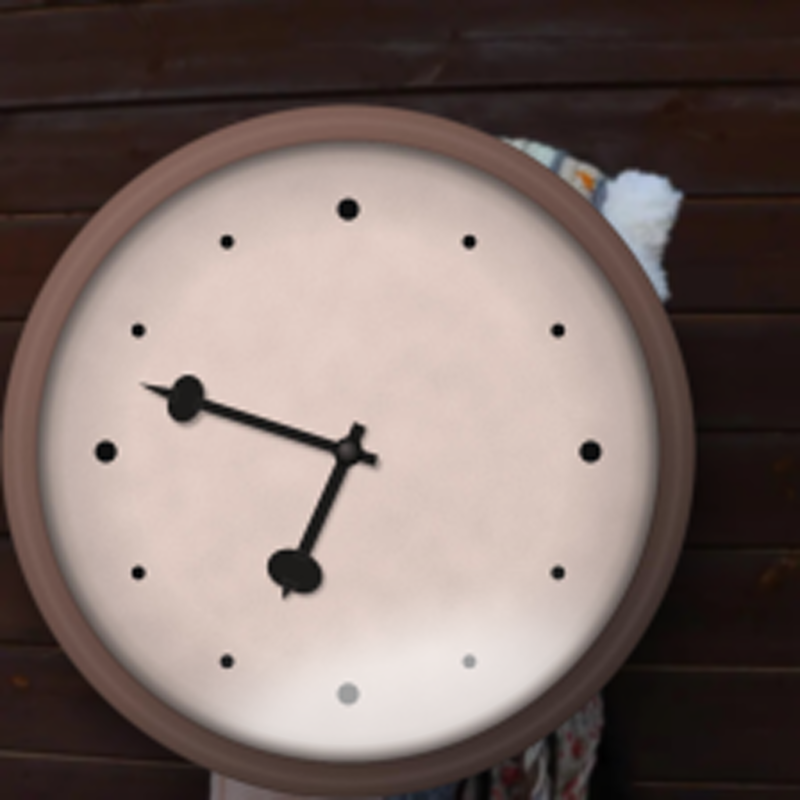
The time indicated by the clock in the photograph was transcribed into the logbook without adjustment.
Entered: 6:48
